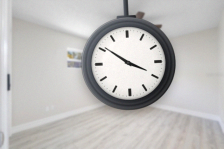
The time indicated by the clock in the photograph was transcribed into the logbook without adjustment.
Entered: 3:51
